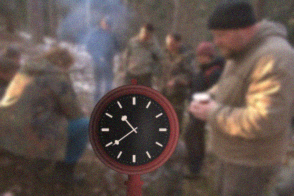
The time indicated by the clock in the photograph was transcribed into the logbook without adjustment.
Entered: 10:39
